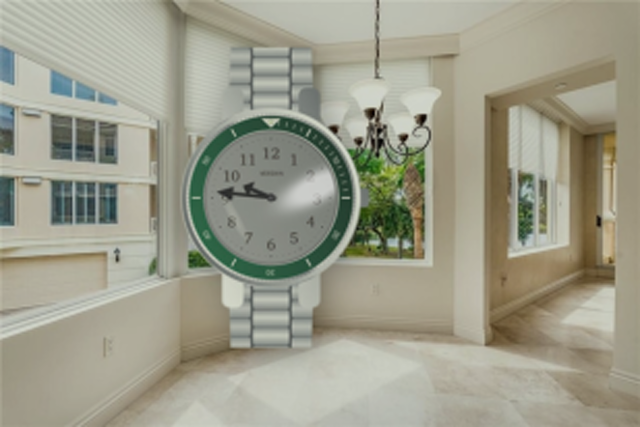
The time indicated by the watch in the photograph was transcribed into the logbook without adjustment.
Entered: 9:46
